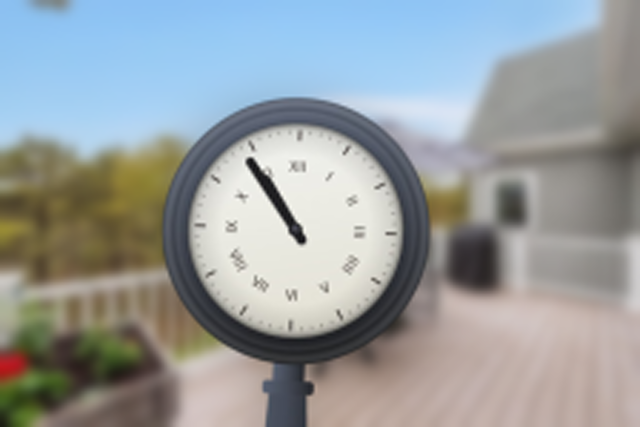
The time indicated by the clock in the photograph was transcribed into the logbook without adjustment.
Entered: 10:54
